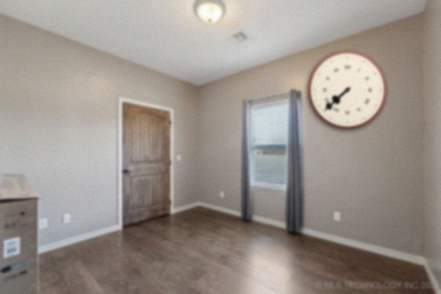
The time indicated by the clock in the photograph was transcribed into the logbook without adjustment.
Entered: 7:38
